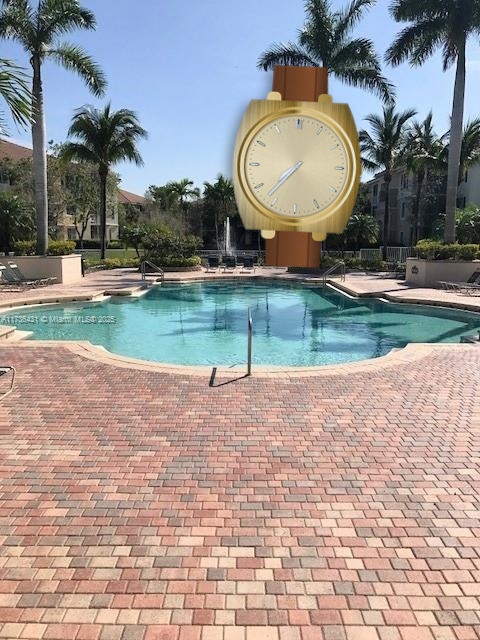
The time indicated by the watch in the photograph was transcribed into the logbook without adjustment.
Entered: 7:37
